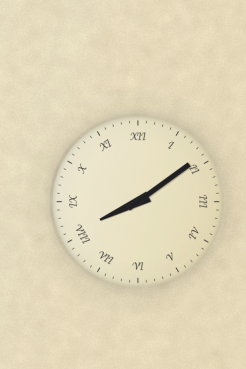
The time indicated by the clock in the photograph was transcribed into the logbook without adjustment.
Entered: 8:09
